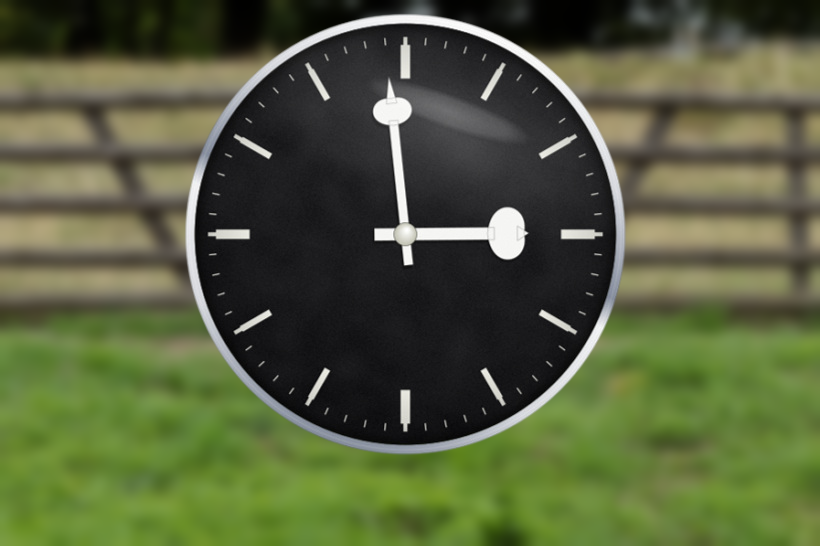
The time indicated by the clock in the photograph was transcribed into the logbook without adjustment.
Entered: 2:59
